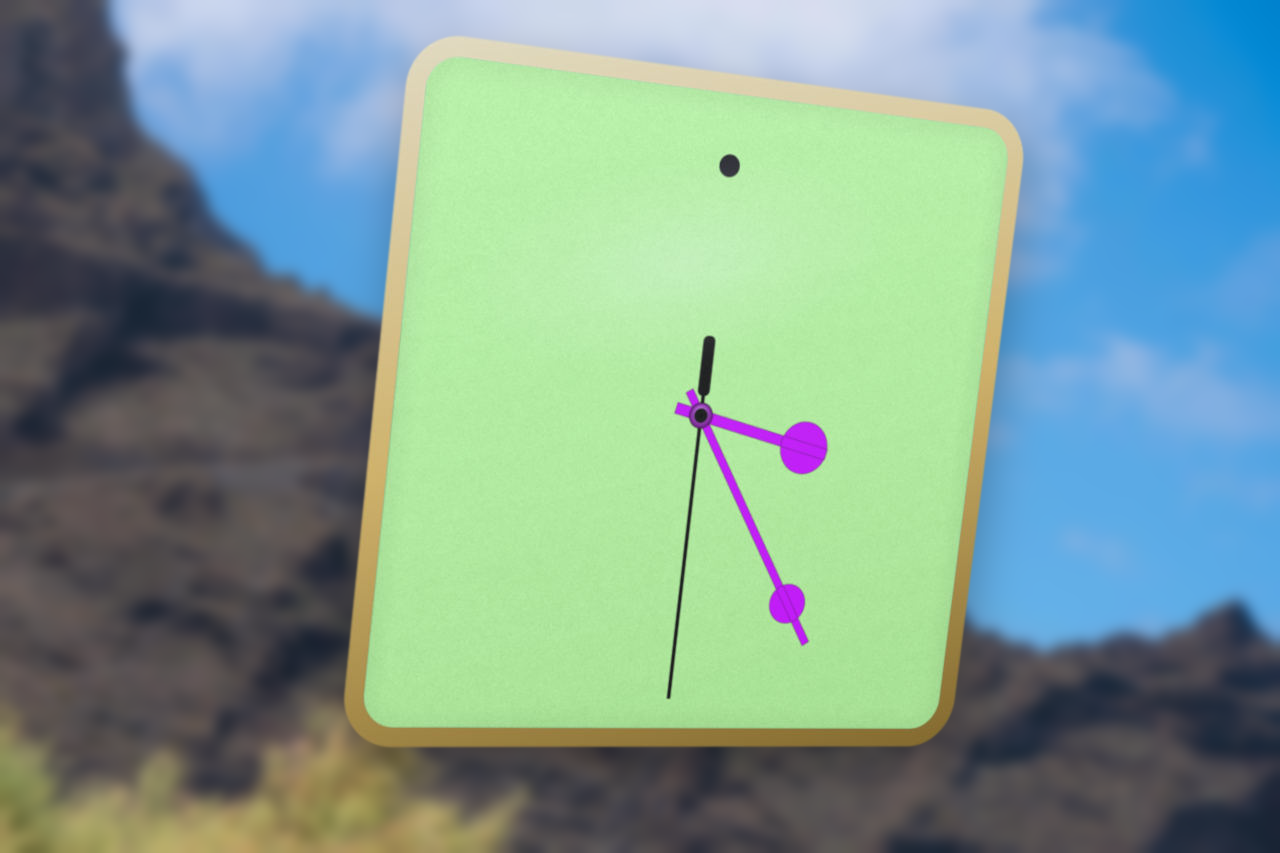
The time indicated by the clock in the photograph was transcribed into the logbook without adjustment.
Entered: 3:24:30
